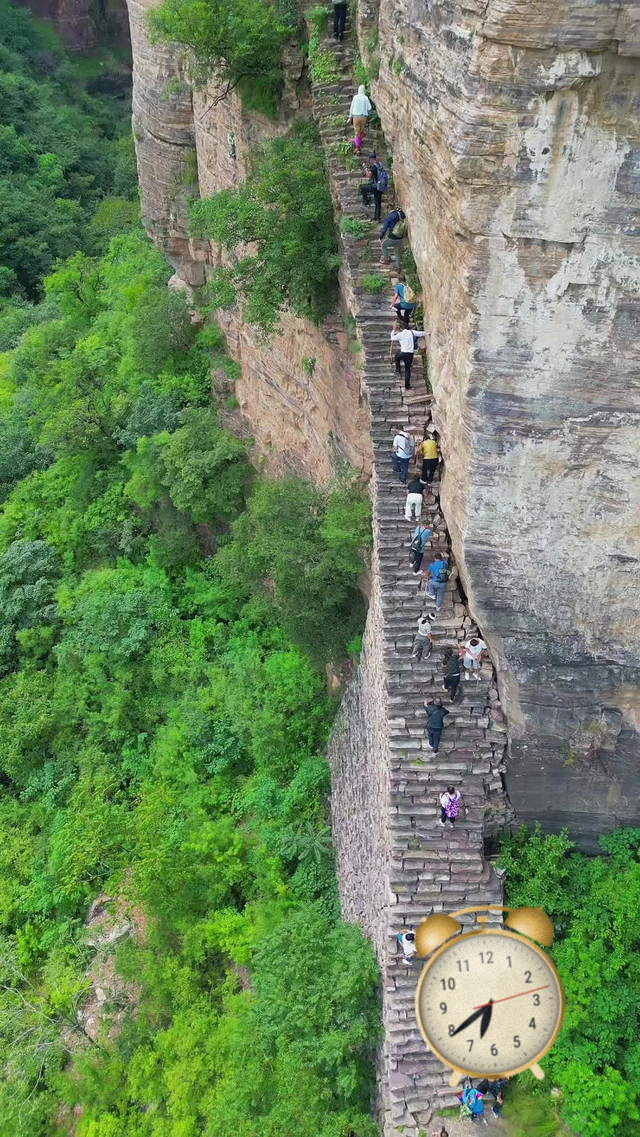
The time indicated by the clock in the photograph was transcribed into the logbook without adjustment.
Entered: 6:39:13
